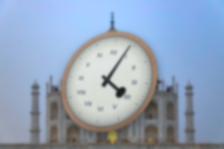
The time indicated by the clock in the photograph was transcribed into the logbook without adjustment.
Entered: 4:04
